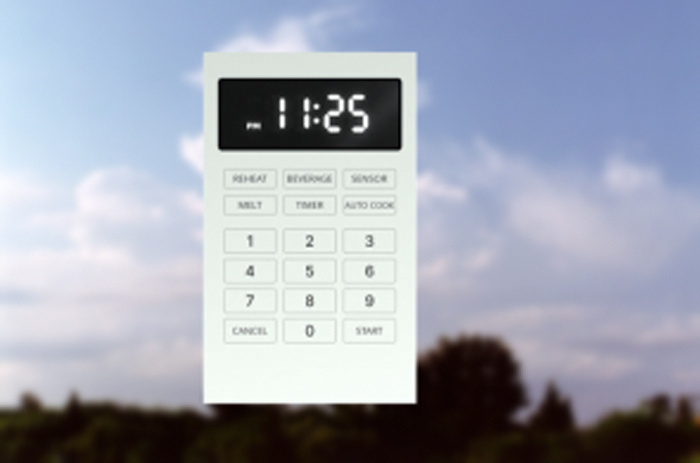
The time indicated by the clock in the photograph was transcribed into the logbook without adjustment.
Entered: 11:25
